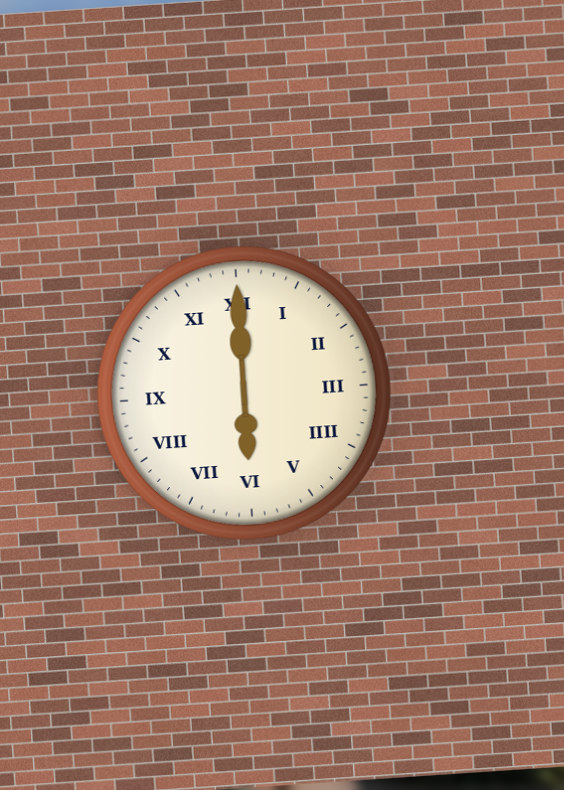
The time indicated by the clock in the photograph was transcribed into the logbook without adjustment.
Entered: 6:00
